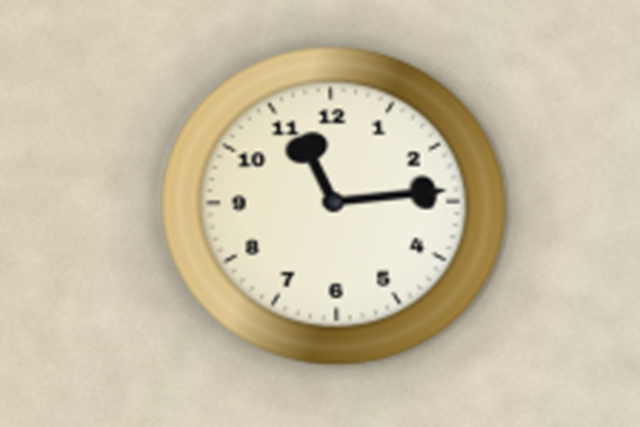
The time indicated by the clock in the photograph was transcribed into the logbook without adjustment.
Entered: 11:14
